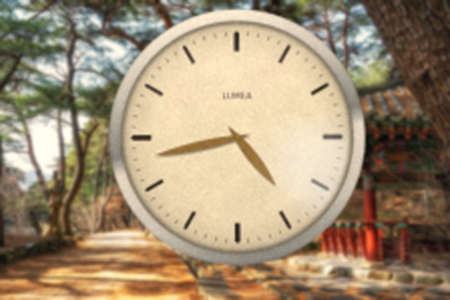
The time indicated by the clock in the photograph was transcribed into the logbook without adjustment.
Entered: 4:43
